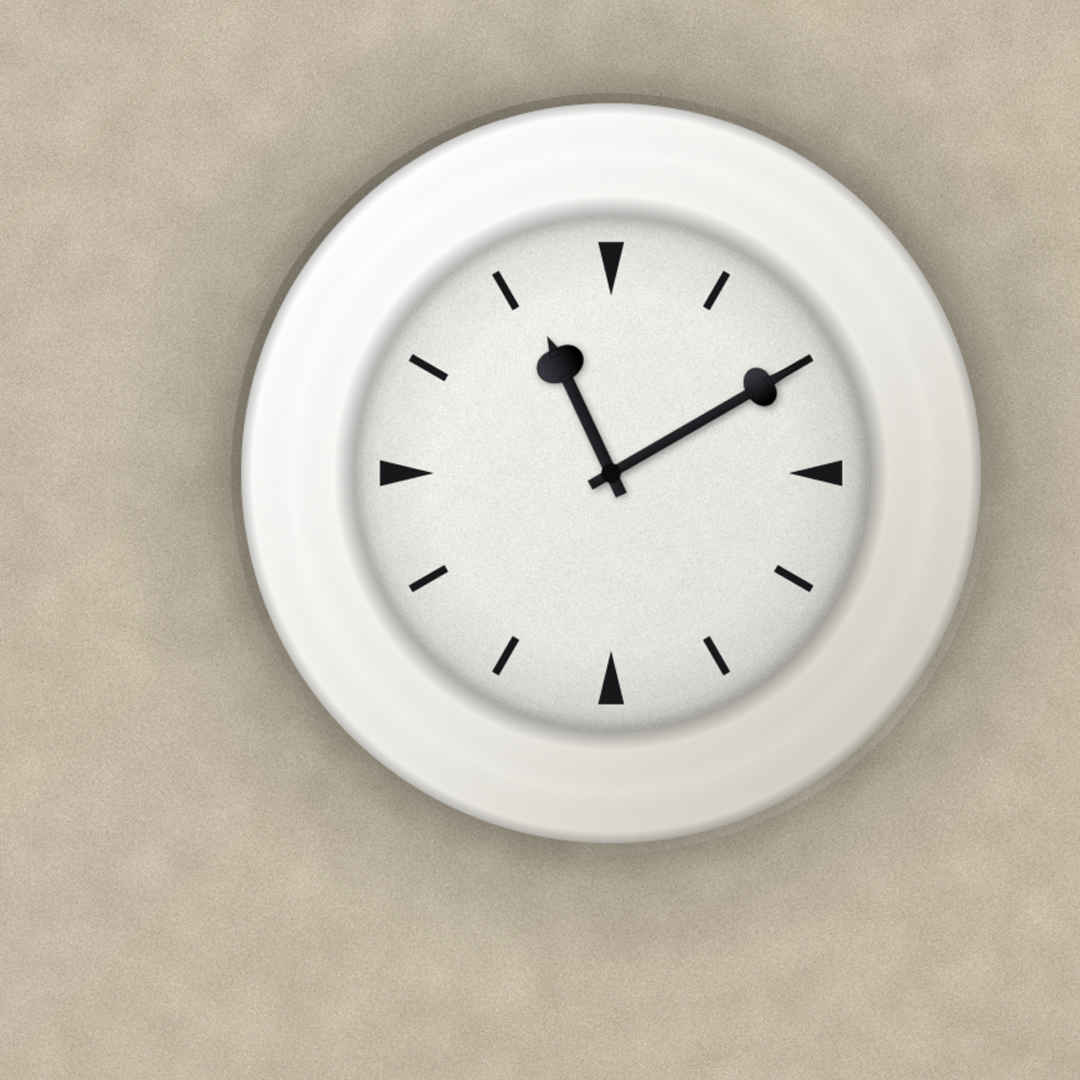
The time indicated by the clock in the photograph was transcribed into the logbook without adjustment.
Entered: 11:10
